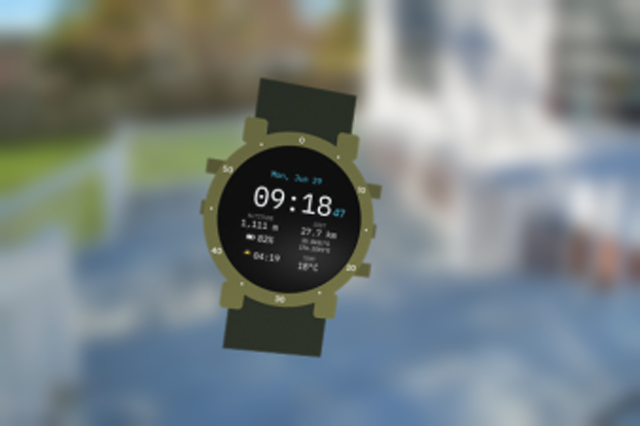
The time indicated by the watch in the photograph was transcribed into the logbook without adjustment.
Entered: 9:18
